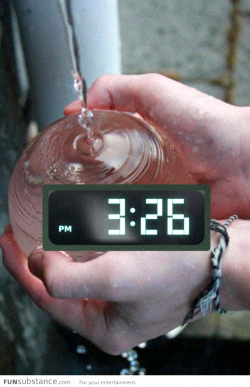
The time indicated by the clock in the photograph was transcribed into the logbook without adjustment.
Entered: 3:26
